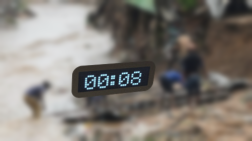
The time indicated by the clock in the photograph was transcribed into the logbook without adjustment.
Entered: 0:08
